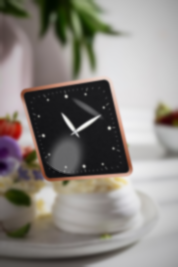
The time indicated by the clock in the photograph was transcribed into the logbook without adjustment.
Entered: 11:11
